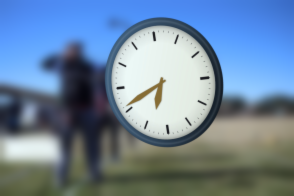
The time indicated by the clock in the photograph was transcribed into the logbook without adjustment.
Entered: 6:41
